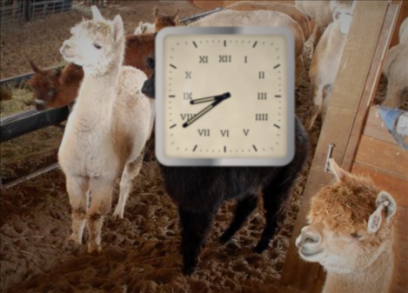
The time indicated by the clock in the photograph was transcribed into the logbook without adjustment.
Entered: 8:39
